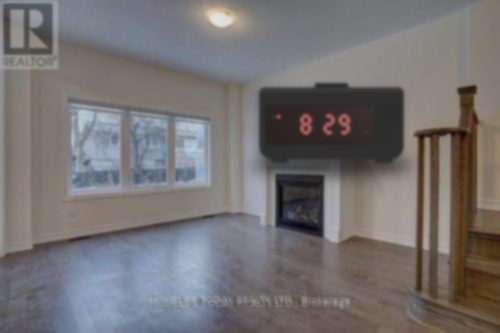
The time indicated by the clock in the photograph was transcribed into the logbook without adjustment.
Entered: 8:29
